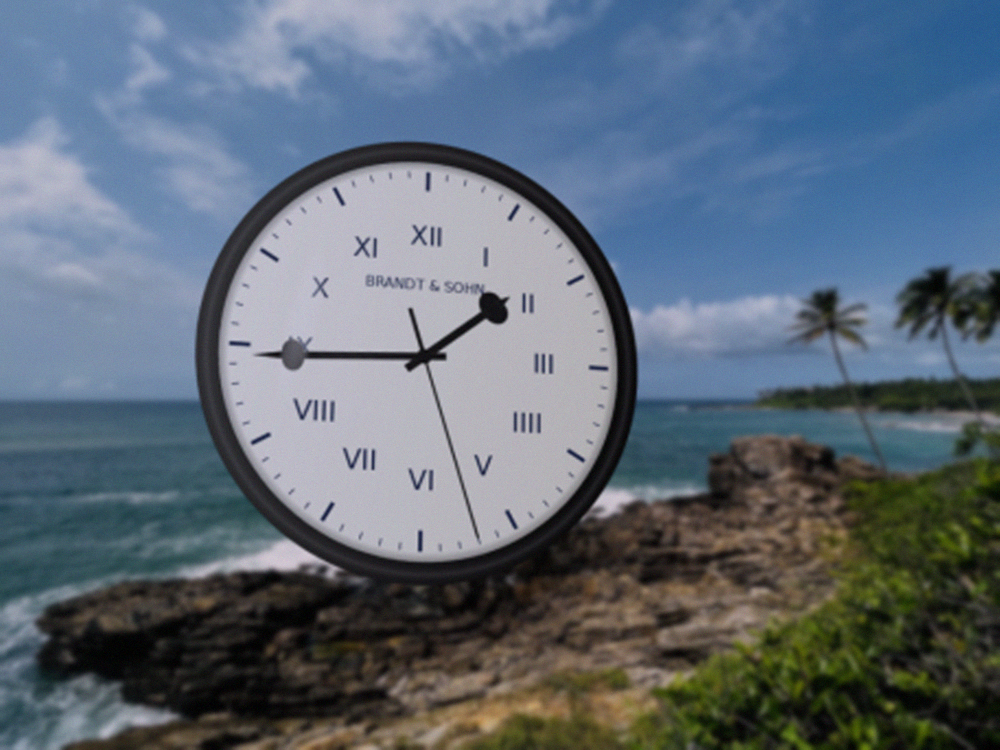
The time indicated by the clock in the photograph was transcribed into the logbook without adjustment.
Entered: 1:44:27
